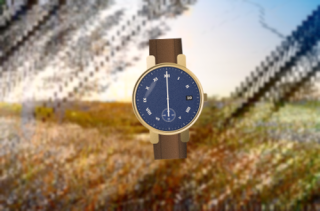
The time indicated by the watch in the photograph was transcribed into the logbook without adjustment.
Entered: 6:00
